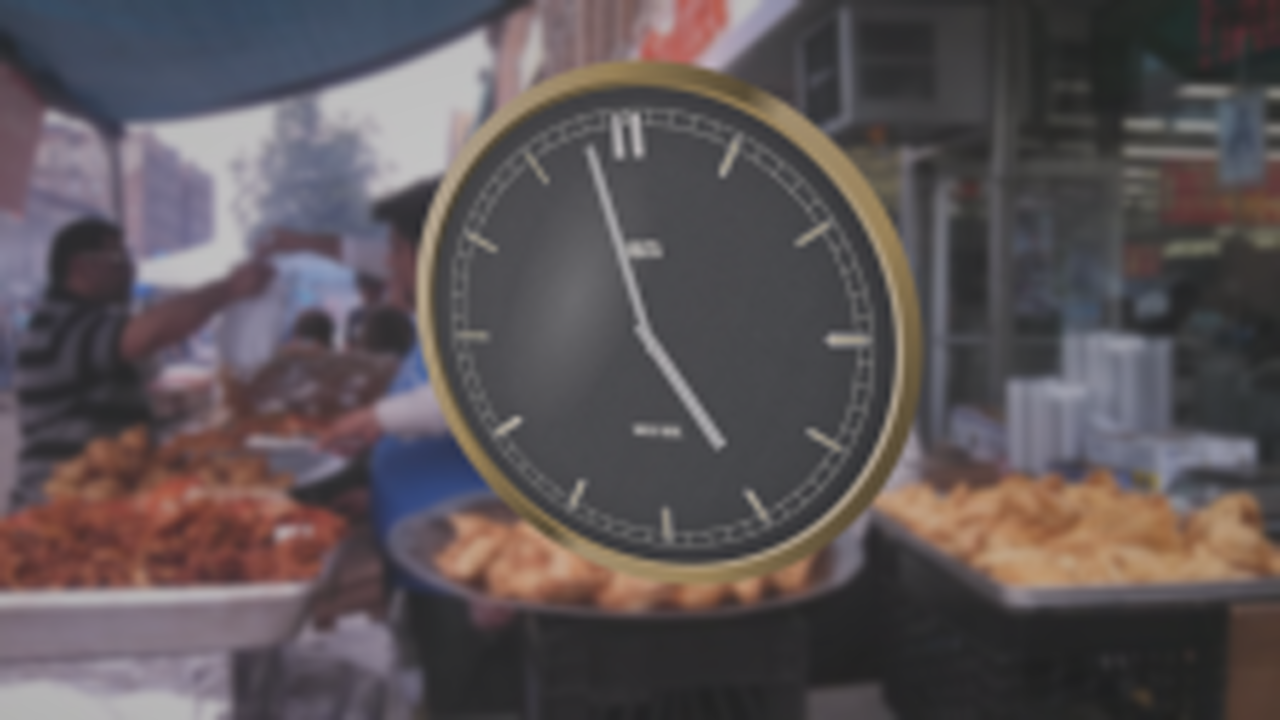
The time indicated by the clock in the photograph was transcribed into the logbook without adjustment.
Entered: 4:58
